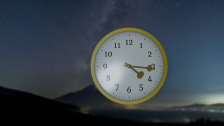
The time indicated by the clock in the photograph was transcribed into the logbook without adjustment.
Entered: 4:16
